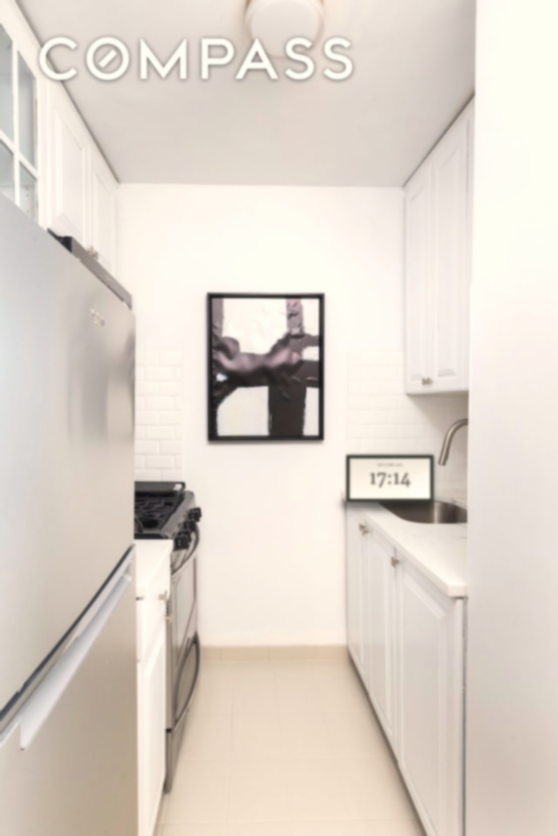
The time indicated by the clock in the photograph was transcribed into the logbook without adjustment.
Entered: 17:14
